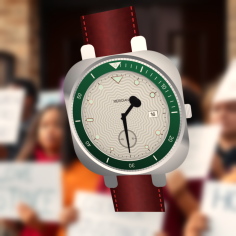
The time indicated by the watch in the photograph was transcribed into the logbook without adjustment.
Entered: 1:30
